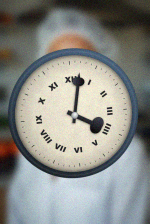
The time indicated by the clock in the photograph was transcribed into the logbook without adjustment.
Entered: 4:02
